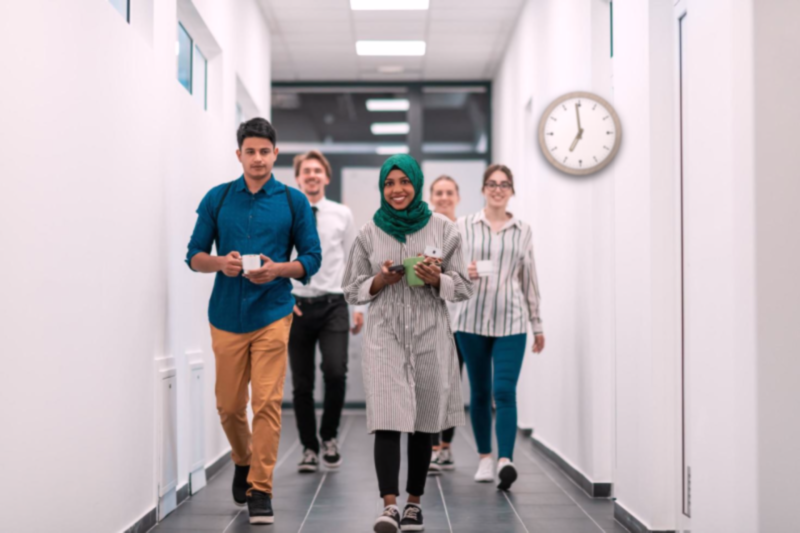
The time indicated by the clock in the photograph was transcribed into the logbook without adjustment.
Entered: 6:59
